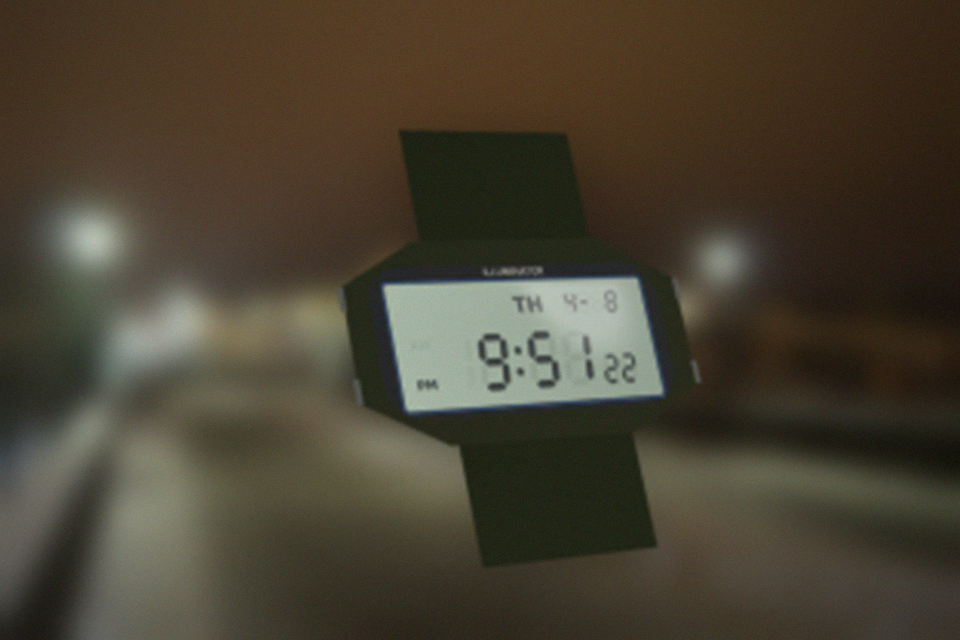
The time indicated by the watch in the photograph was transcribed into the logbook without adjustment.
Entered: 9:51:22
